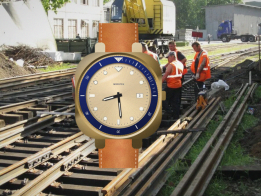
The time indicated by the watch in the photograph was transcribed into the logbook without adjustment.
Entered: 8:29
